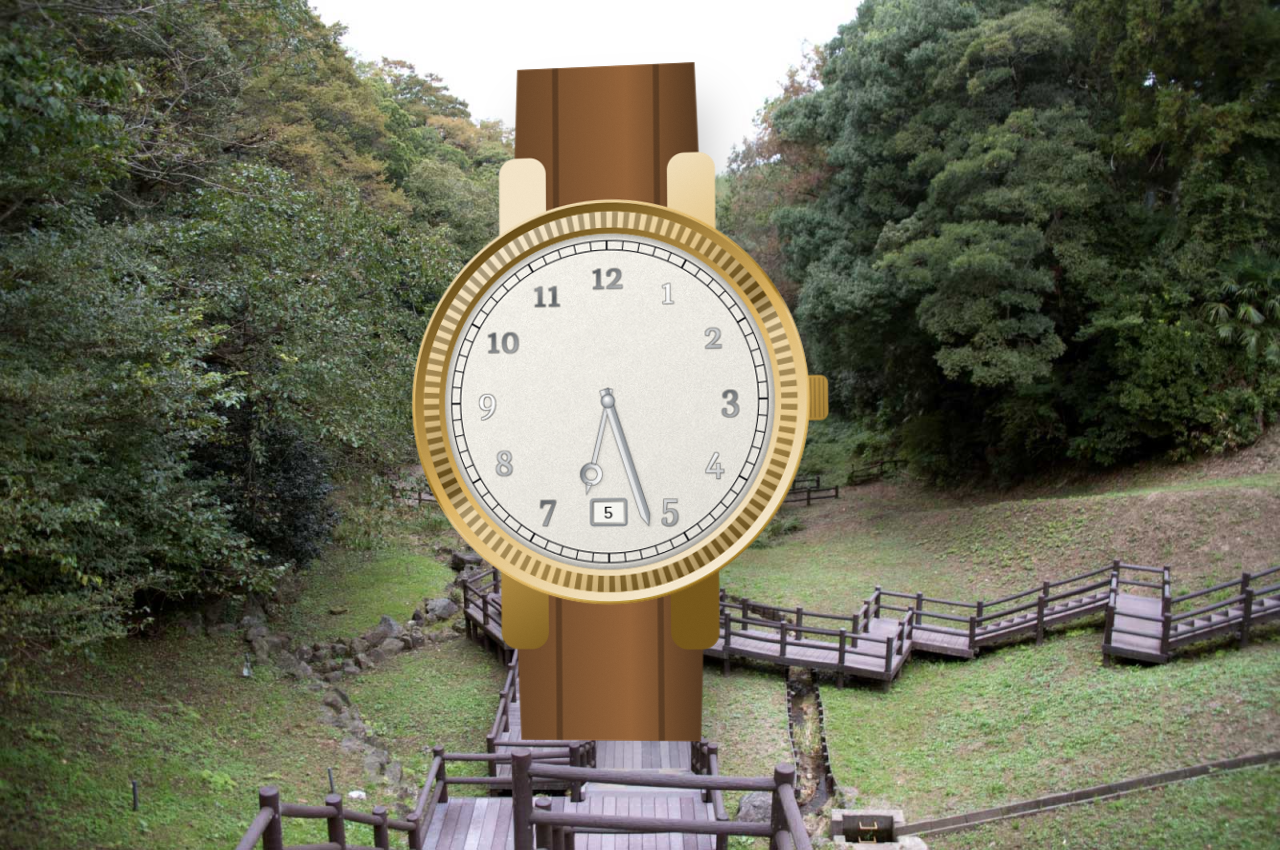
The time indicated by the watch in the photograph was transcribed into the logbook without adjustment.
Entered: 6:27
